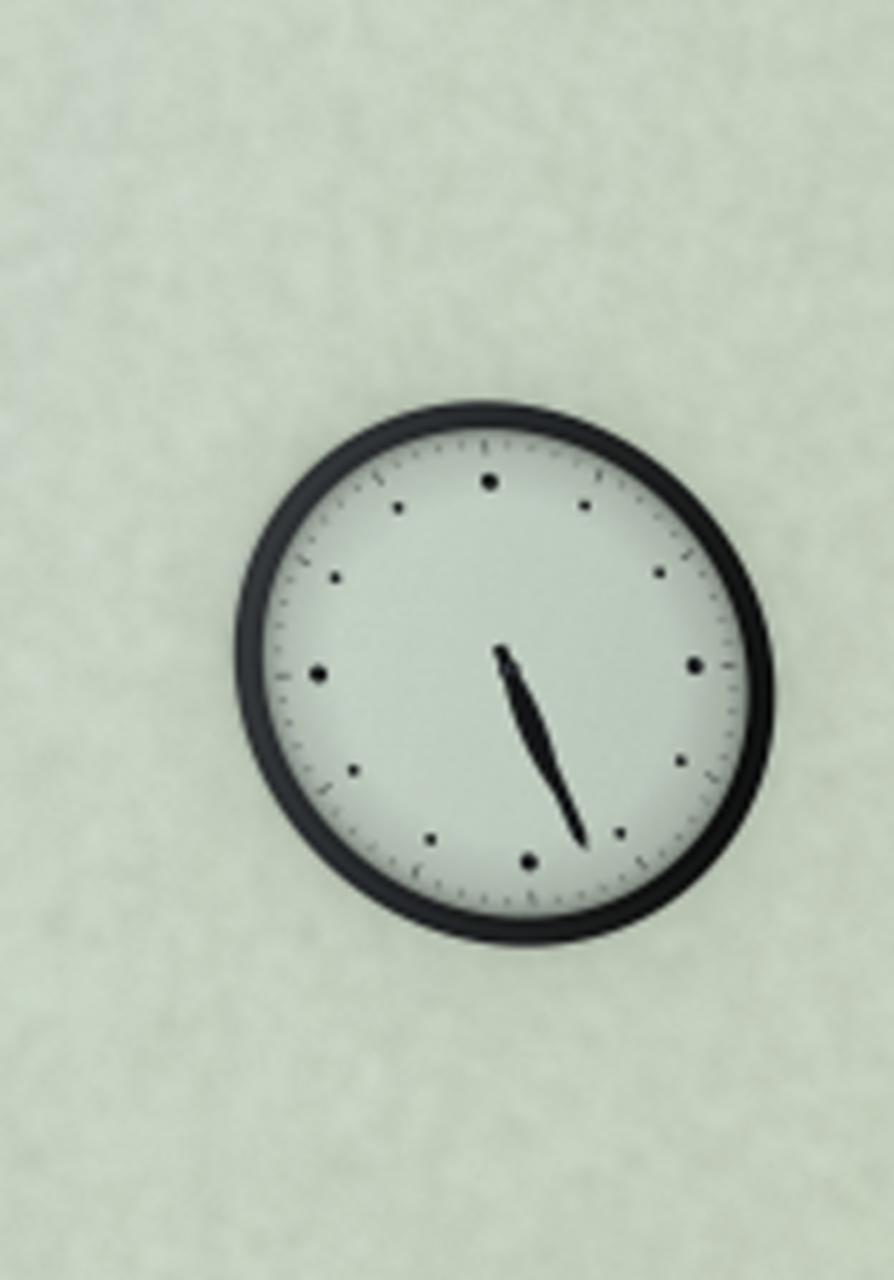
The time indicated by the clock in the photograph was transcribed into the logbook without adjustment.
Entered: 5:27
